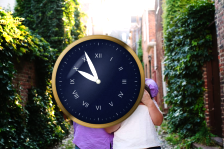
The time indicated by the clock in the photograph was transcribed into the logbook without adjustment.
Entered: 9:56
